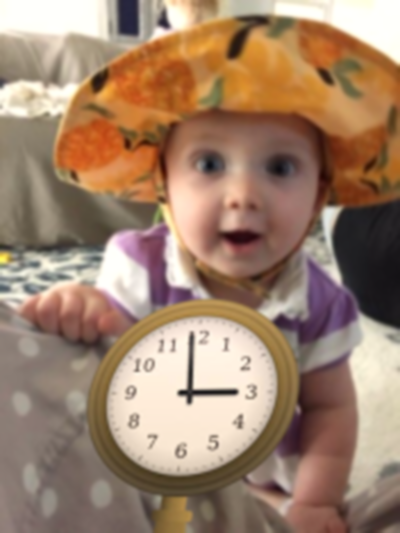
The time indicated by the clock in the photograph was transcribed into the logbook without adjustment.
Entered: 2:59
